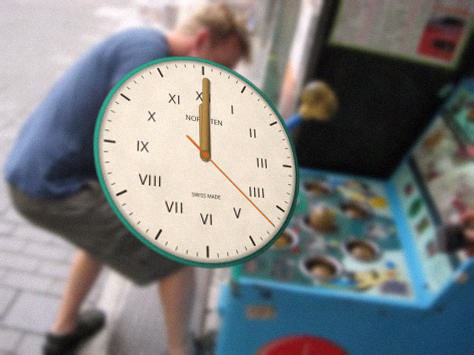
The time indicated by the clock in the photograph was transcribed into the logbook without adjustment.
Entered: 12:00:22
